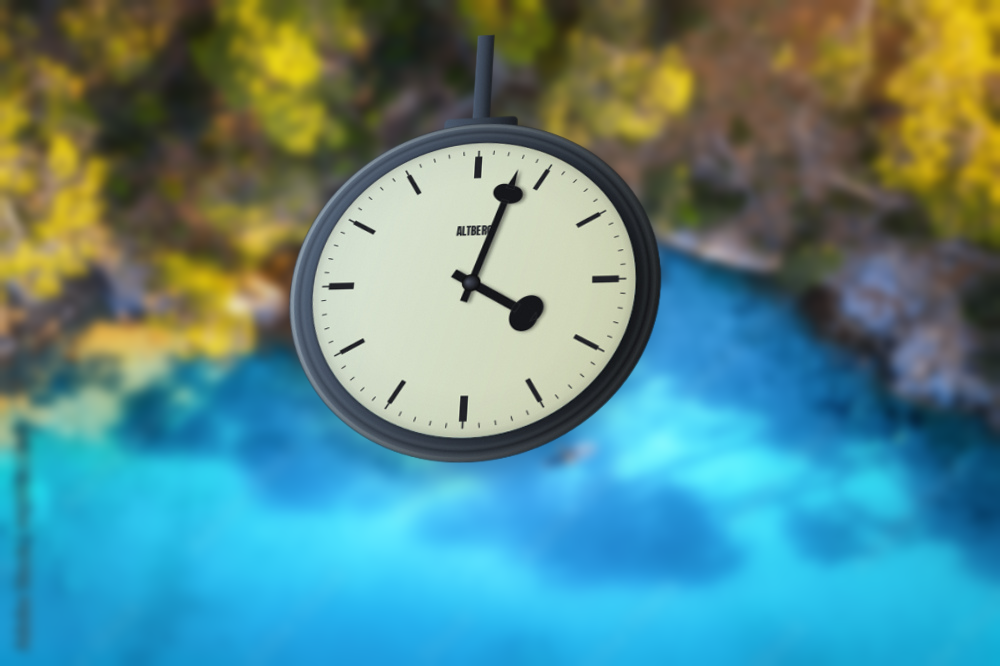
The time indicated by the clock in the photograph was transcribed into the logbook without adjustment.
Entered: 4:03
